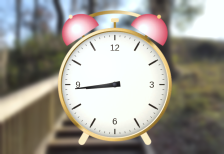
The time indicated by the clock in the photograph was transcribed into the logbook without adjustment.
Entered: 8:44
